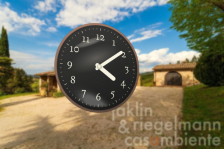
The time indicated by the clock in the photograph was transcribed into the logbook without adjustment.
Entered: 4:09
